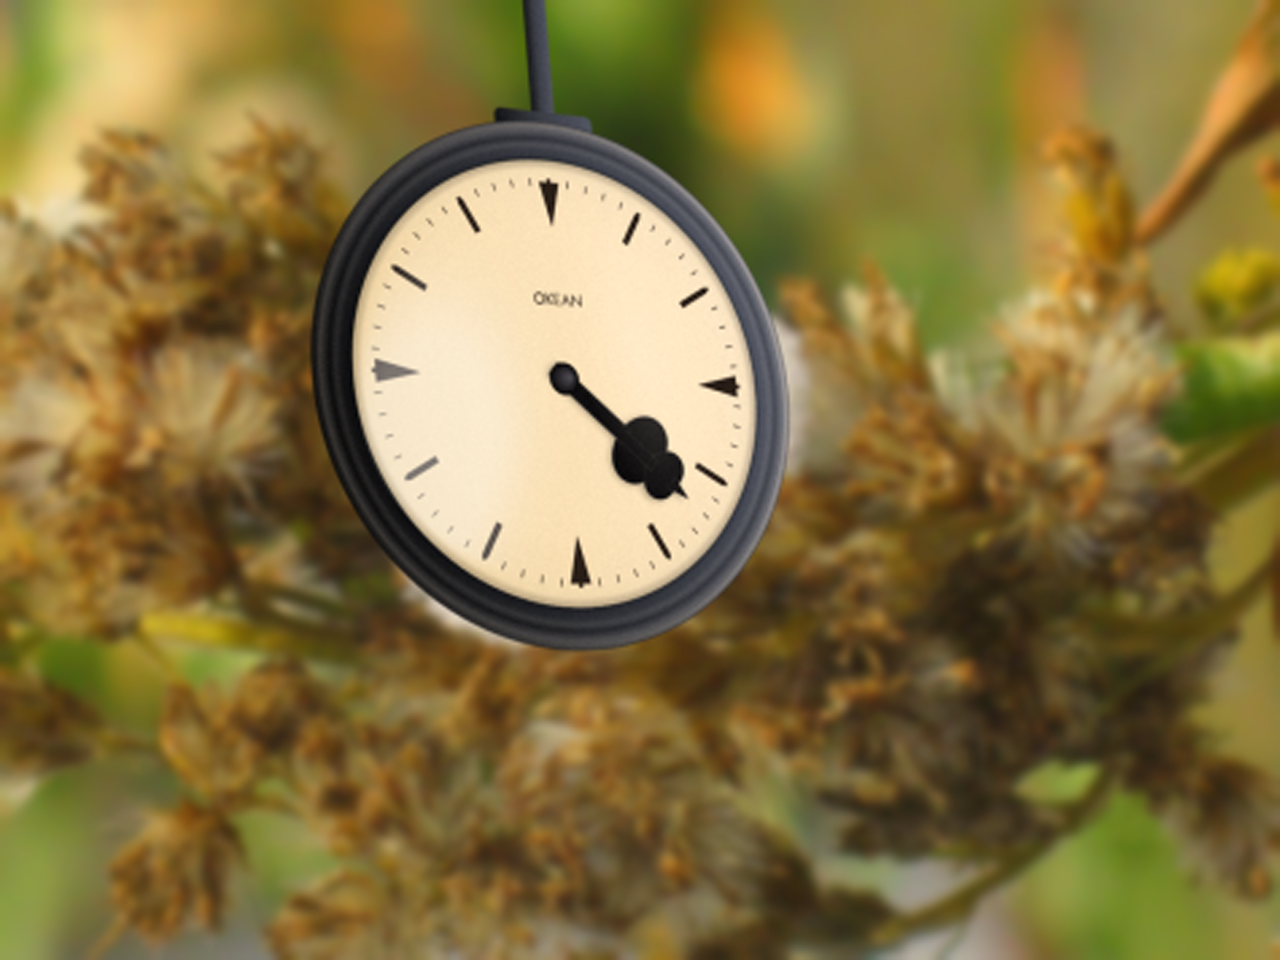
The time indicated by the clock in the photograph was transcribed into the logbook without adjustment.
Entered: 4:22
